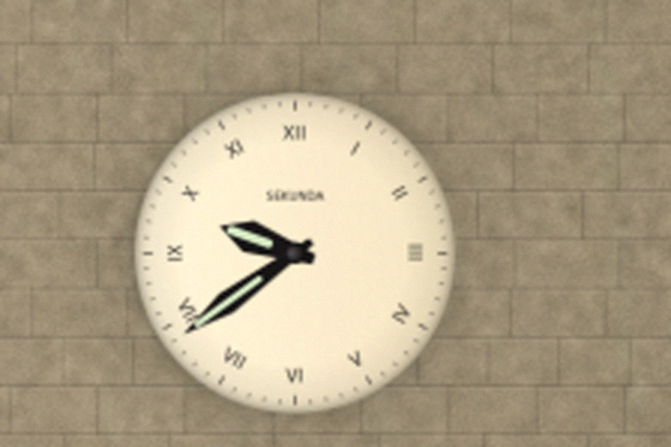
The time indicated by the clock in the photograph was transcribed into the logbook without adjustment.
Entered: 9:39
